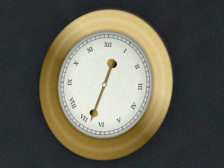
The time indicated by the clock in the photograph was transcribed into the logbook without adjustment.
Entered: 12:33
